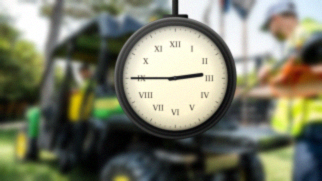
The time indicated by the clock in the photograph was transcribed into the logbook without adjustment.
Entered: 2:45
